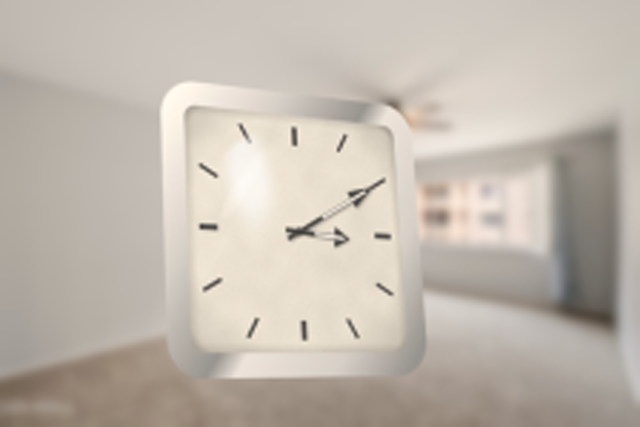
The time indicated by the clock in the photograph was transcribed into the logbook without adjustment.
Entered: 3:10
